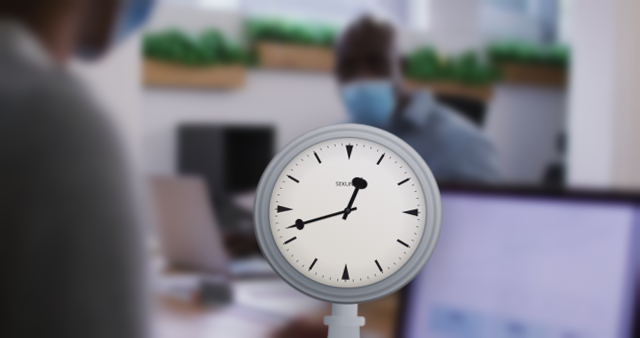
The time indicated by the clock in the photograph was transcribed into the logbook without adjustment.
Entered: 12:42
